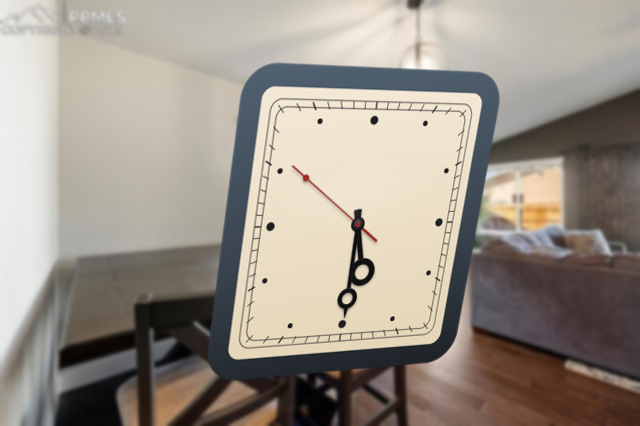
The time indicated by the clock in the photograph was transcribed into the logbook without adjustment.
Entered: 5:29:51
